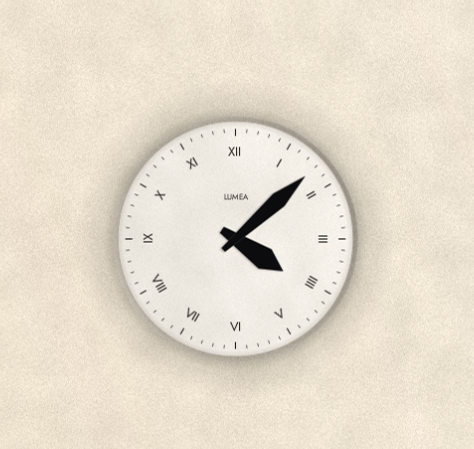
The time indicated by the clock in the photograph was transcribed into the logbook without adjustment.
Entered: 4:08
